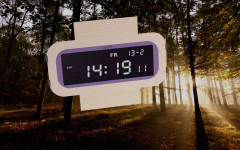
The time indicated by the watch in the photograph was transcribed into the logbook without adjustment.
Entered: 14:19:11
